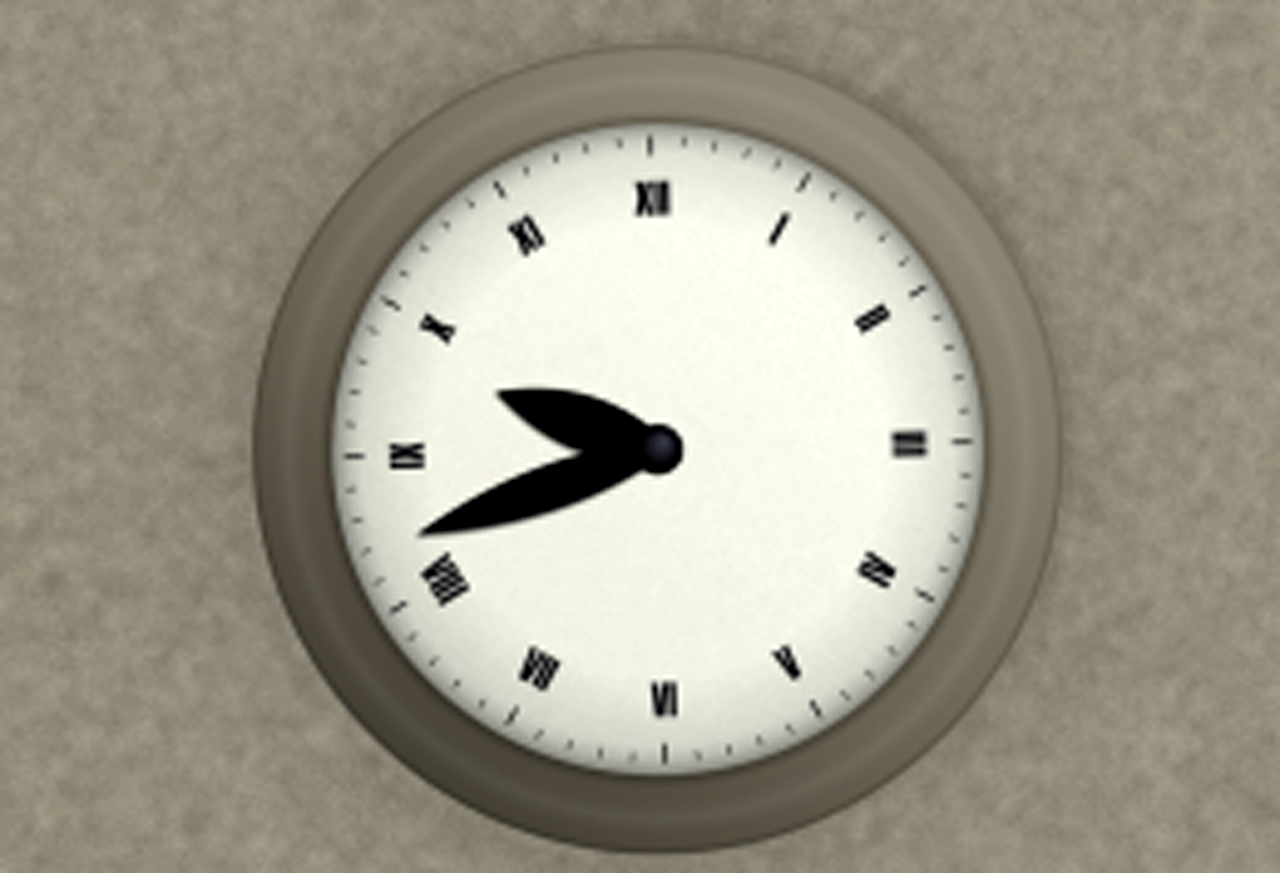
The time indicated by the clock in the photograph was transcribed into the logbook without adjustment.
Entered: 9:42
